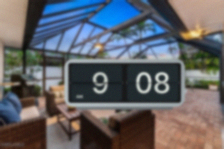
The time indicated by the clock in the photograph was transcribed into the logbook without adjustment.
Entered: 9:08
